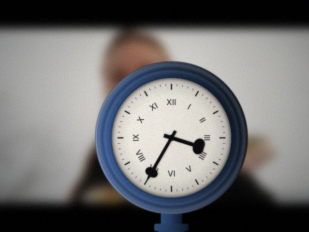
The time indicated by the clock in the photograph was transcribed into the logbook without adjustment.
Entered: 3:35
